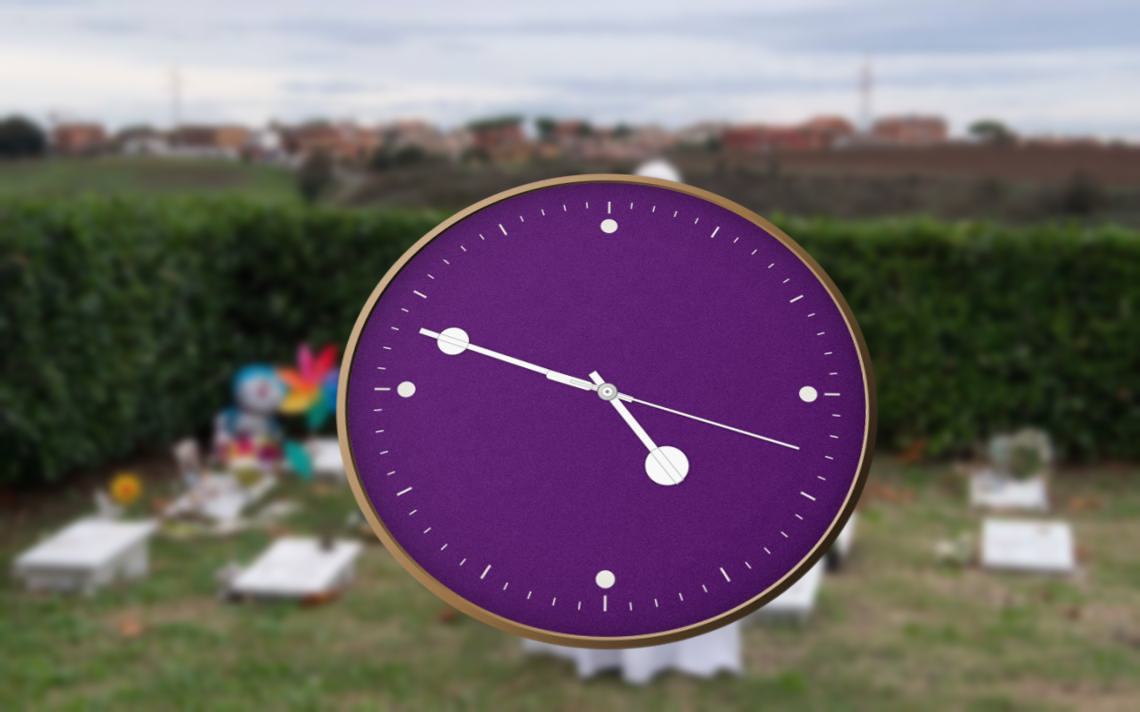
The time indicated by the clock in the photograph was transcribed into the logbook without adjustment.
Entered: 4:48:18
